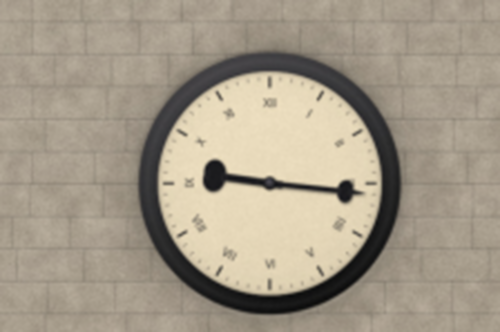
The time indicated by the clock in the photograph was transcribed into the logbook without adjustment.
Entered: 9:16
